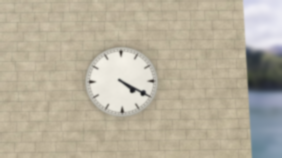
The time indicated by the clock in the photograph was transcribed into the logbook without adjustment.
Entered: 4:20
